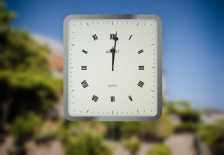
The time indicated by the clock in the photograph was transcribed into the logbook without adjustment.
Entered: 12:01
